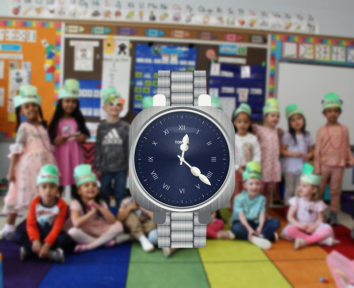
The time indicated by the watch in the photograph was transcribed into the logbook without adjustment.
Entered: 12:22
